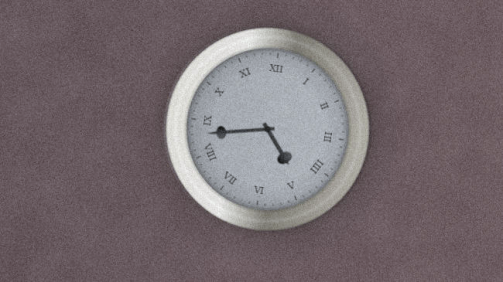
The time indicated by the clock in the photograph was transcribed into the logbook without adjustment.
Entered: 4:43
